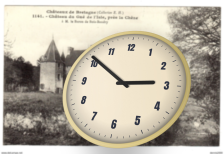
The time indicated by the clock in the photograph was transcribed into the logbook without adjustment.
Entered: 2:51
